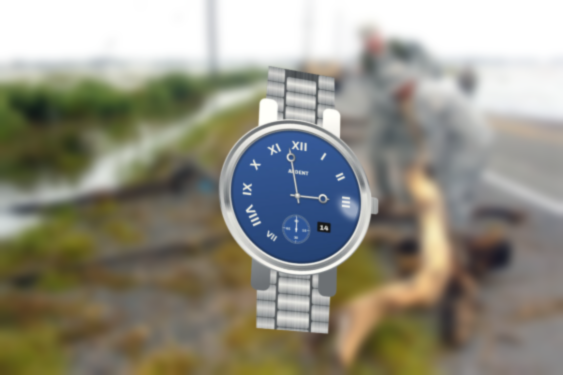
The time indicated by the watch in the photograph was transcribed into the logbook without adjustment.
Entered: 2:58
